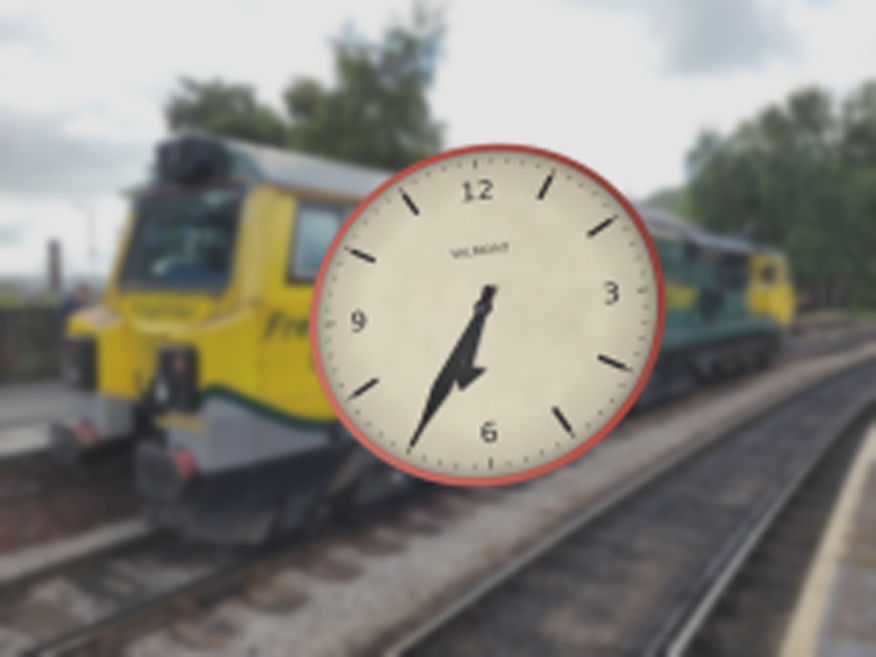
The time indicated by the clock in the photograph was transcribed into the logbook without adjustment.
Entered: 6:35
